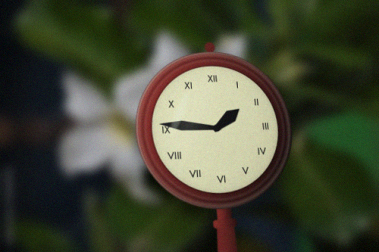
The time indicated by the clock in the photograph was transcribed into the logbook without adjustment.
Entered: 1:46
